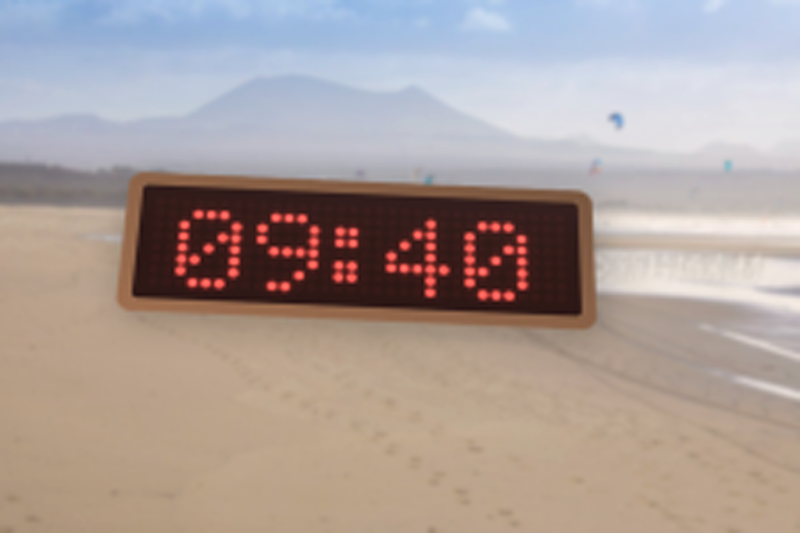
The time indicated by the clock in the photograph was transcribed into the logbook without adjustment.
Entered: 9:40
